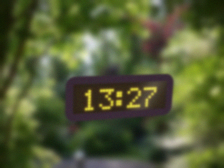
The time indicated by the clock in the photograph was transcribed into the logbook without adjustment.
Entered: 13:27
